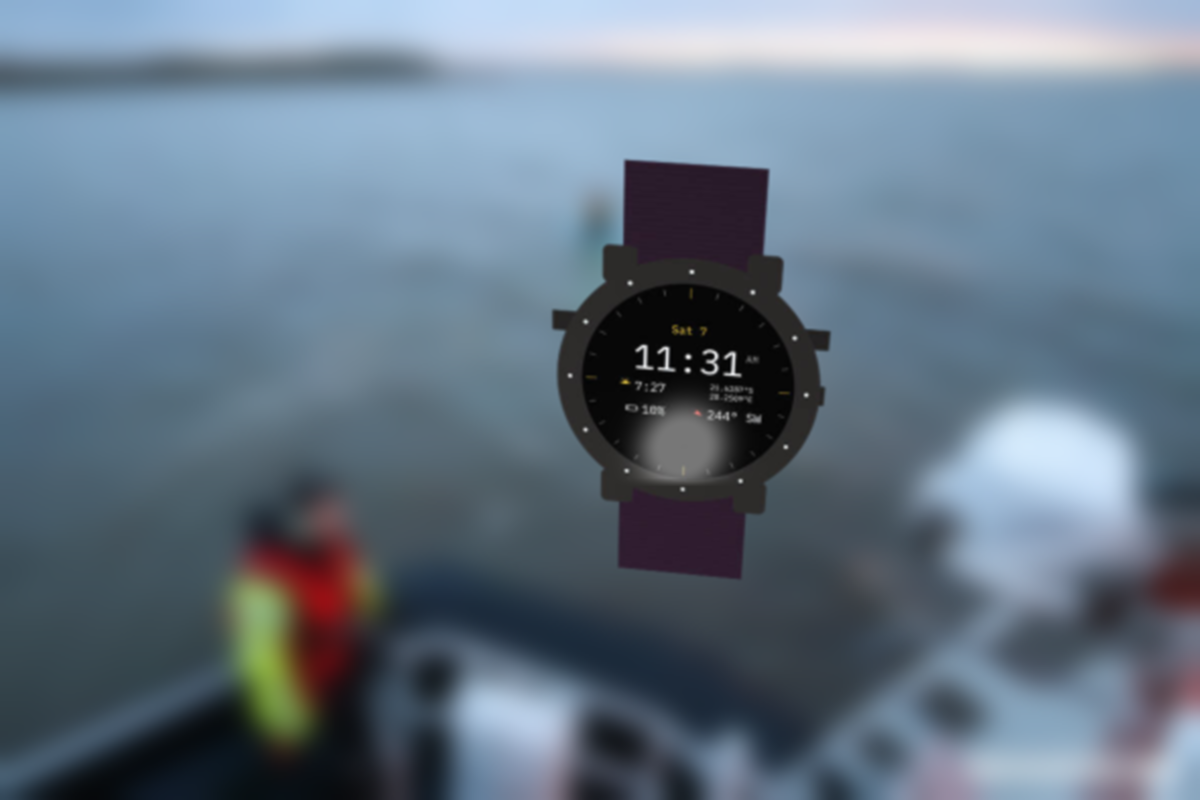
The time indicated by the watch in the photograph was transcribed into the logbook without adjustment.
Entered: 11:31
